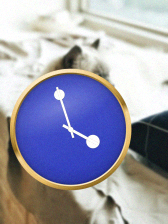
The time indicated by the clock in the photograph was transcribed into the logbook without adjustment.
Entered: 3:57
